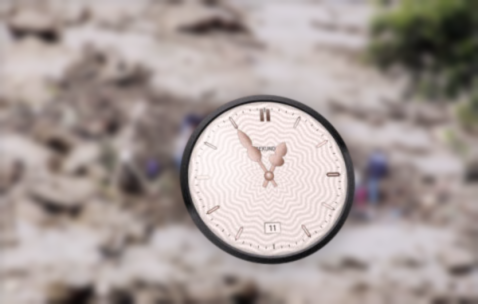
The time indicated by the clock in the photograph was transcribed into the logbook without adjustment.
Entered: 12:55
